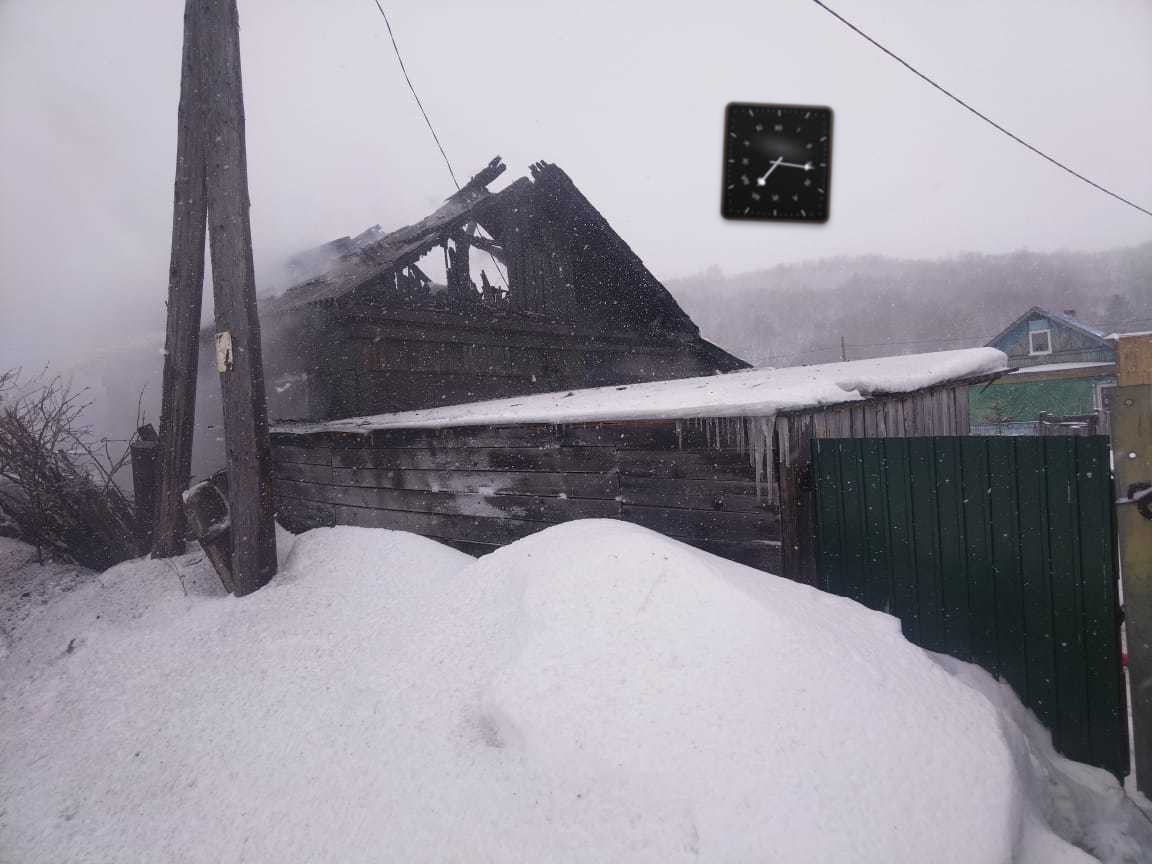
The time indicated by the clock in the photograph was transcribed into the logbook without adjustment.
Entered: 7:16
